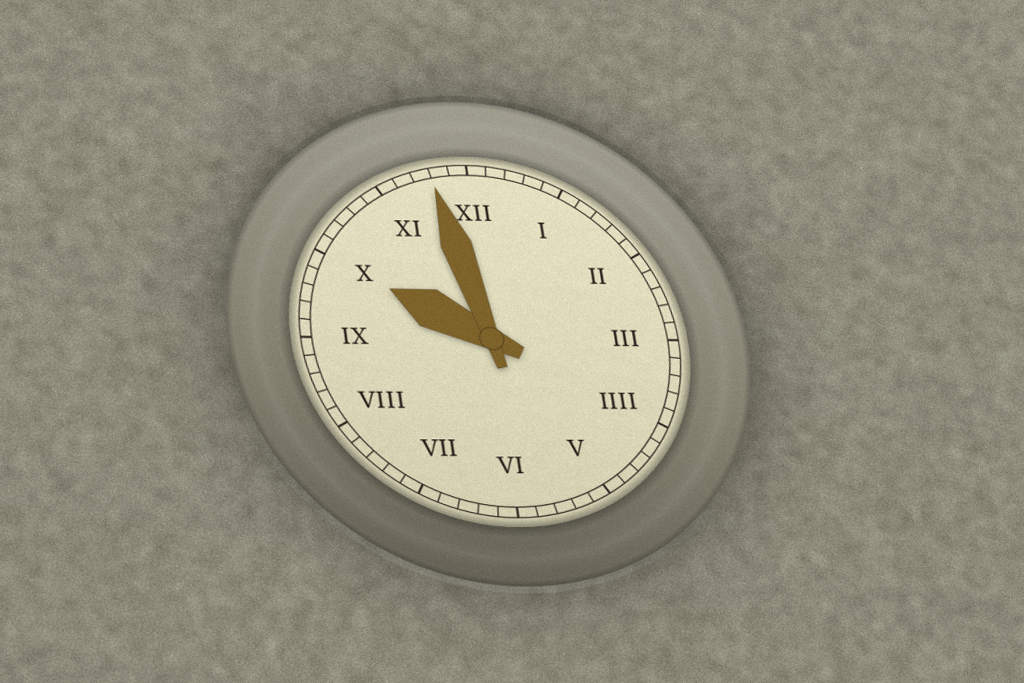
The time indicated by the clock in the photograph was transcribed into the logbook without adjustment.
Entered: 9:58
